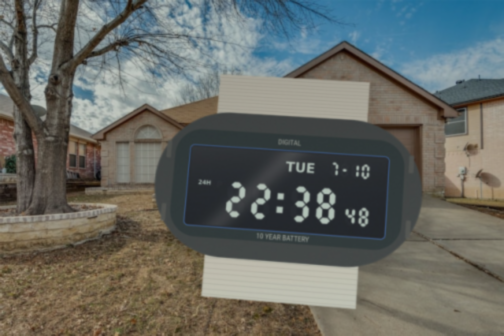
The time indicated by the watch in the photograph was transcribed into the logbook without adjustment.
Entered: 22:38:48
